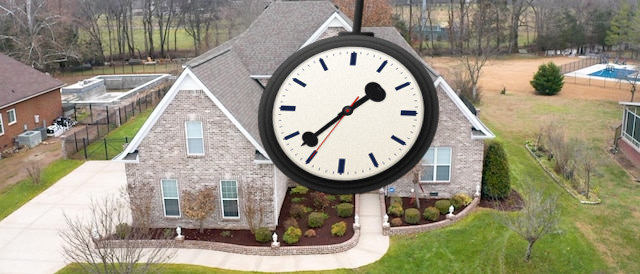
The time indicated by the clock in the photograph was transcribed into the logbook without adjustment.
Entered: 1:37:35
